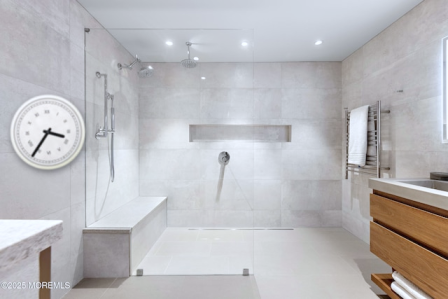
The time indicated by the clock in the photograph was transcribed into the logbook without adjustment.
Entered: 3:36
